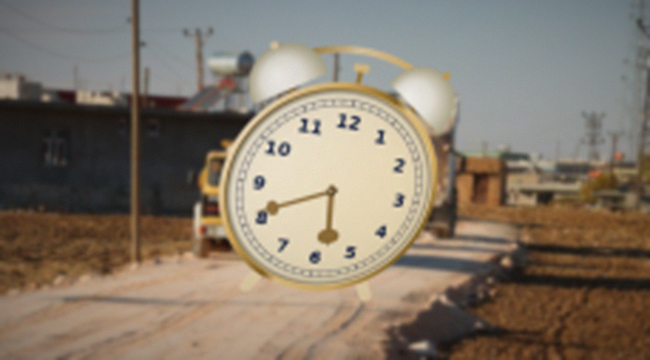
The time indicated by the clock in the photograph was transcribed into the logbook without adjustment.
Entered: 5:41
